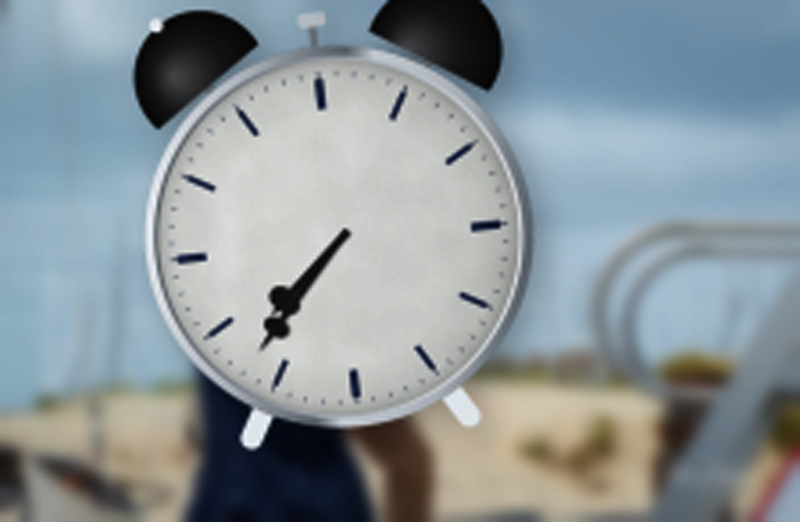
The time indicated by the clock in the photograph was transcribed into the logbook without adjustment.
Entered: 7:37
